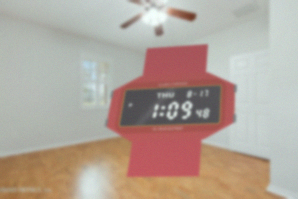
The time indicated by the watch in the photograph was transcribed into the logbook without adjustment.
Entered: 1:09
